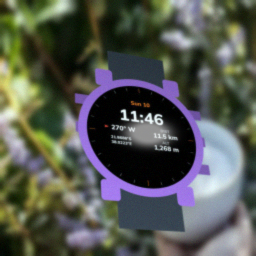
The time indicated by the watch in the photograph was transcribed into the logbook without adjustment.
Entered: 11:46
